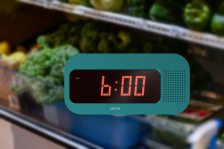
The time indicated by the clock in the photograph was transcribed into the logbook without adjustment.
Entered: 6:00
